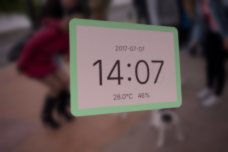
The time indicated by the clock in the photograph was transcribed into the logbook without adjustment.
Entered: 14:07
